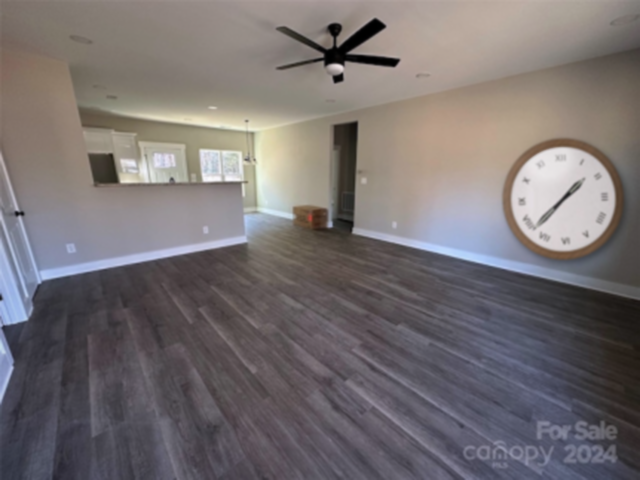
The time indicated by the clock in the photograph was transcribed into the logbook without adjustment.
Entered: 1:38
